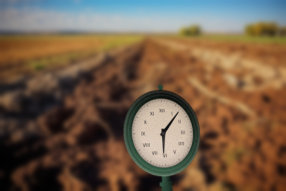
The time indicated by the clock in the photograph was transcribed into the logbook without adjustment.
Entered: 6:07
